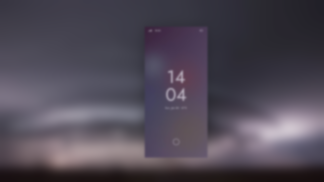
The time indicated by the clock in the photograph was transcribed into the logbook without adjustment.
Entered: 14:04
